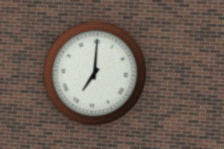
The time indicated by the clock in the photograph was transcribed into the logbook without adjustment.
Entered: 7:00
